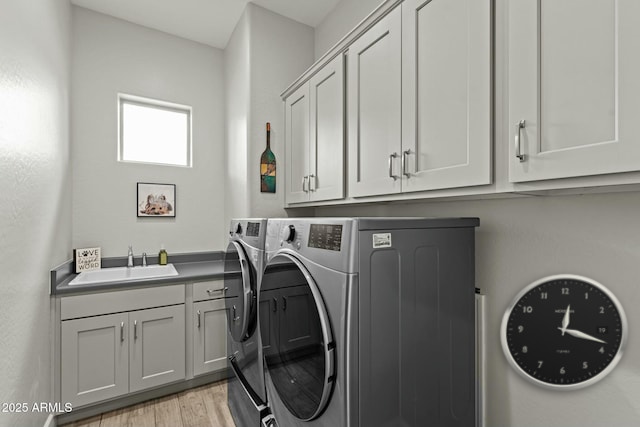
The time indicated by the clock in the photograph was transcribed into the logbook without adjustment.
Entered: 12:18
